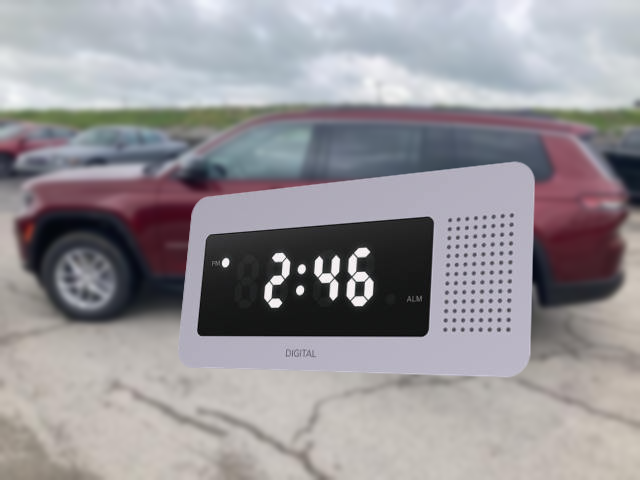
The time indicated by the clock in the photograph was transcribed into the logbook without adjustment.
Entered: 2:46
